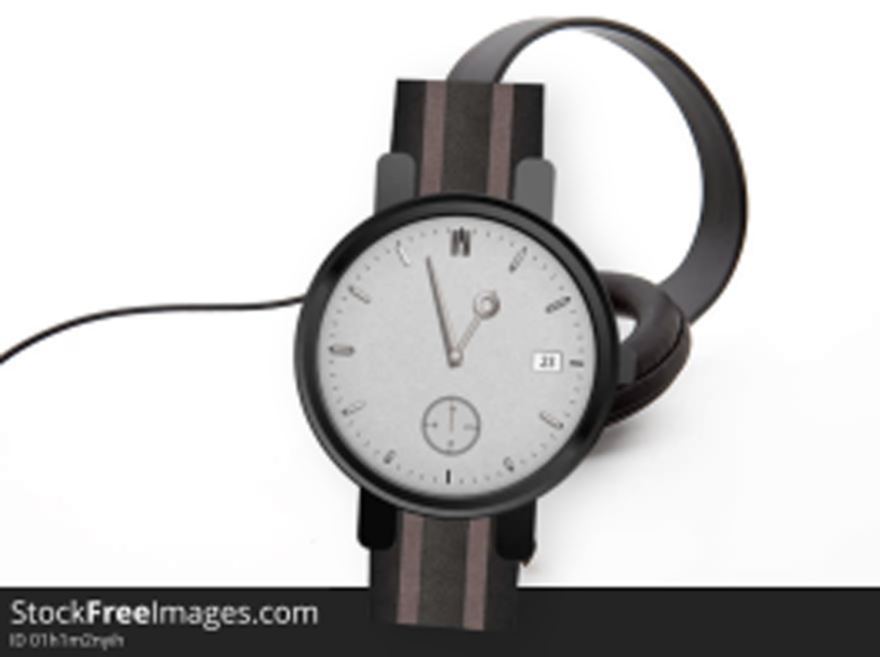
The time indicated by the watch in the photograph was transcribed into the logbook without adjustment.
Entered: 12:57
